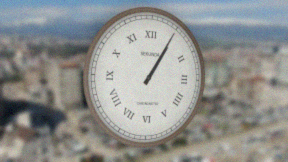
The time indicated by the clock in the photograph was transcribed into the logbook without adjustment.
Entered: 1:05
